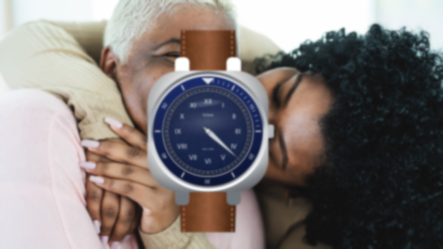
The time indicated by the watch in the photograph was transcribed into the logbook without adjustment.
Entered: 4:22
